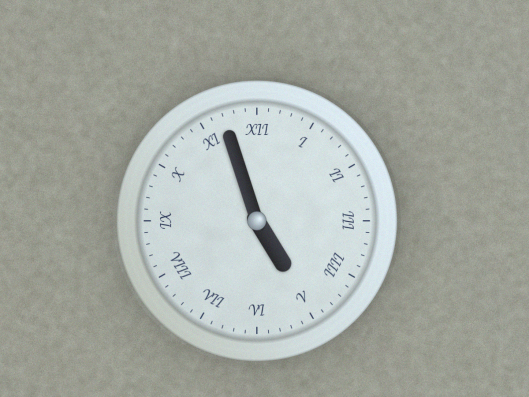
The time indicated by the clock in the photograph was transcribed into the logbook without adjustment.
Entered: 4:57
